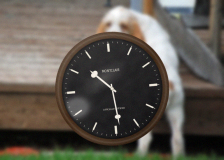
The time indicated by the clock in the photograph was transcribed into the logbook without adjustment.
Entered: 10:29
